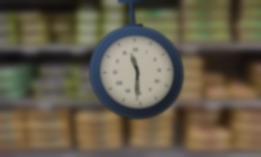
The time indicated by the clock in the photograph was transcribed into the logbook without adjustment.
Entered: 11:31
